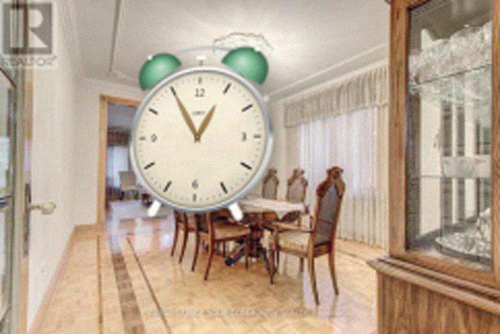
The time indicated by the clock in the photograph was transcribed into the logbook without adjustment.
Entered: 12:55
